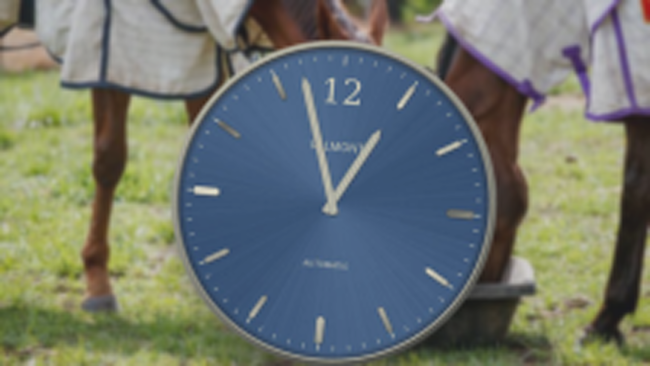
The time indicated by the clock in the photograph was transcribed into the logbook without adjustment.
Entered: 12:57
